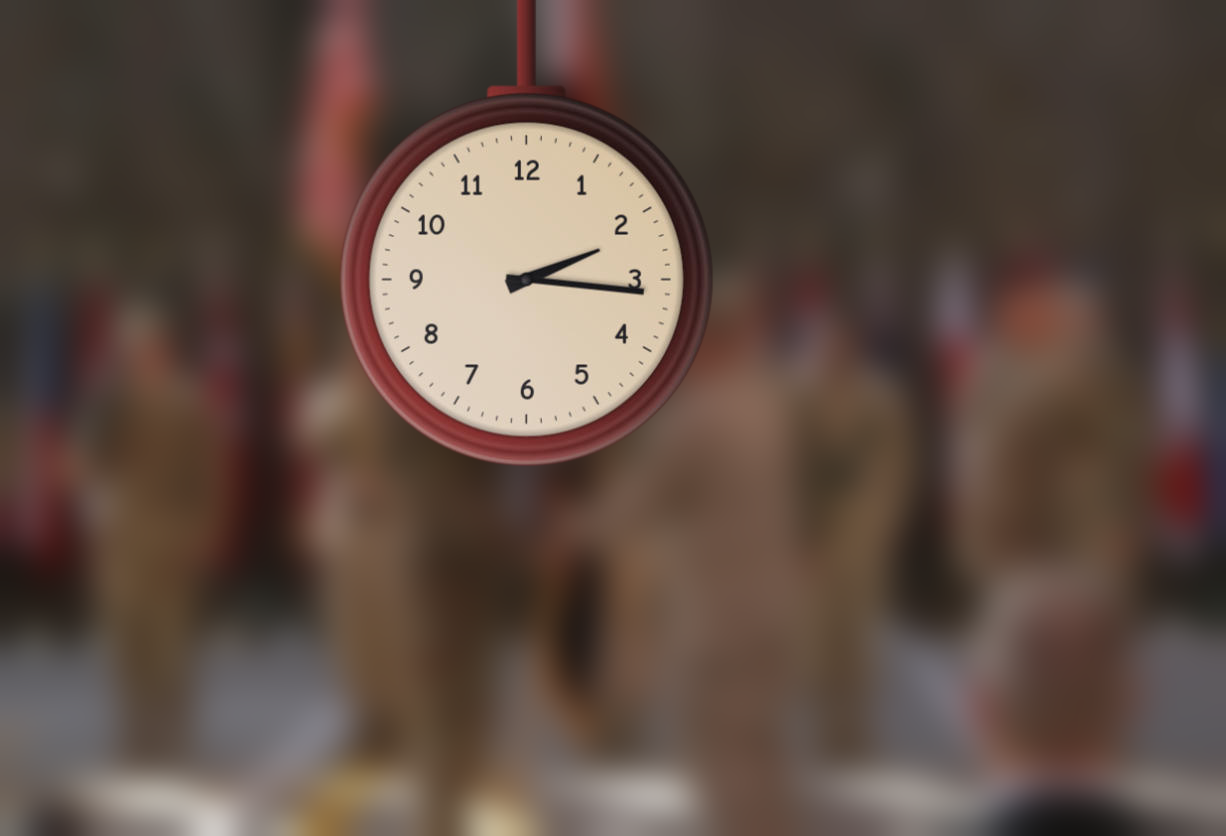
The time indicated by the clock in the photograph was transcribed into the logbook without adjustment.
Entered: 2:16
